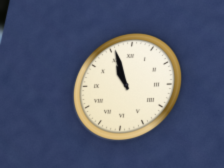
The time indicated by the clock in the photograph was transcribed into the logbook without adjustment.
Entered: 10:56
